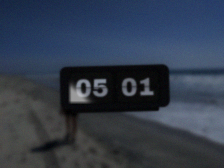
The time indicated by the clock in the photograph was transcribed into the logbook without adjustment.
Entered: 5:01
